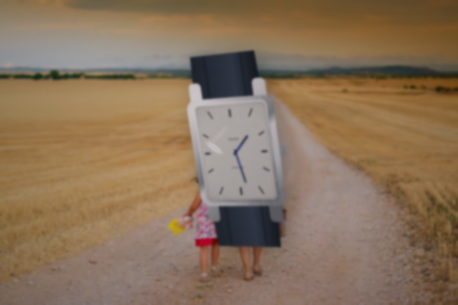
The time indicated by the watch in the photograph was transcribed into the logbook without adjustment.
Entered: 1:28
